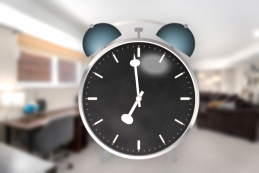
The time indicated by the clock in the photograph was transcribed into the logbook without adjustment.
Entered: 6:59
